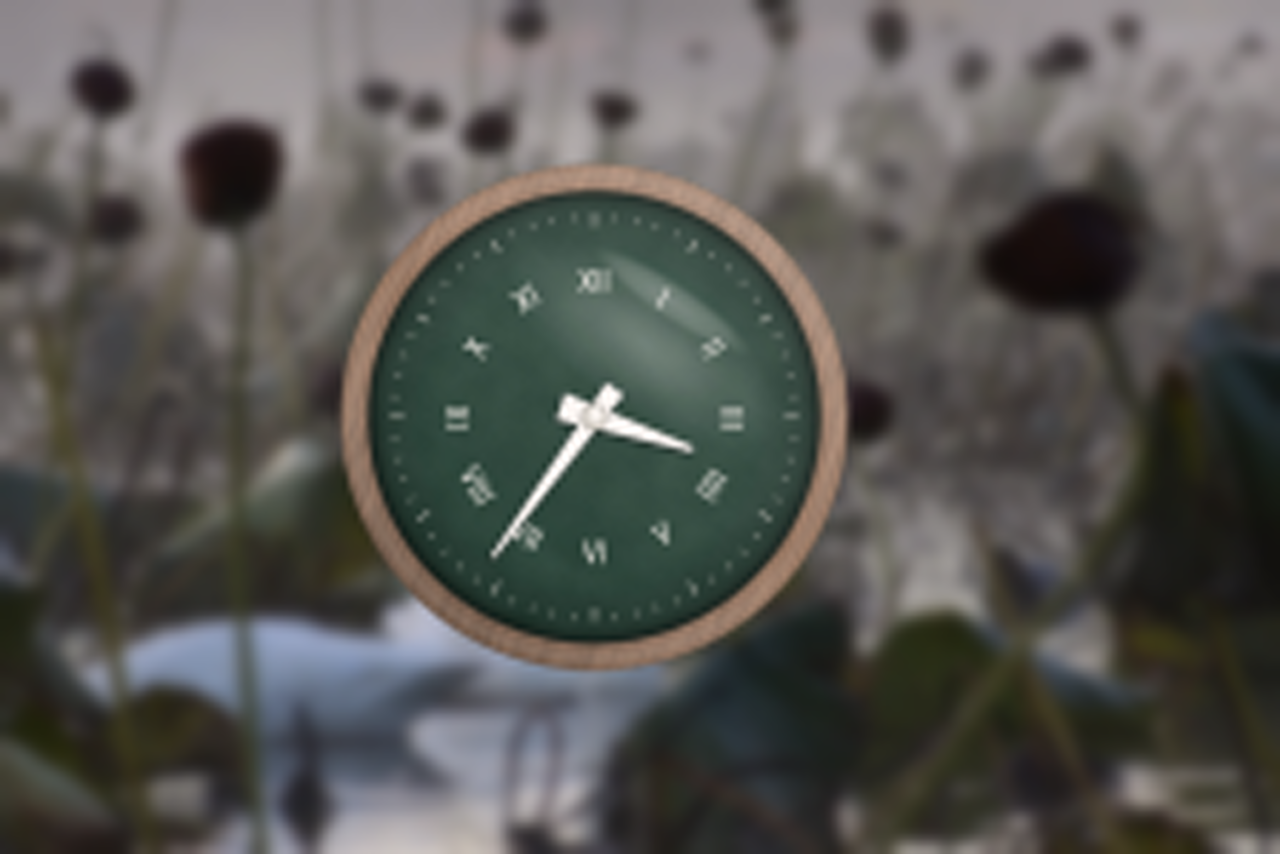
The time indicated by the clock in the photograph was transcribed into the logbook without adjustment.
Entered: 3:36
